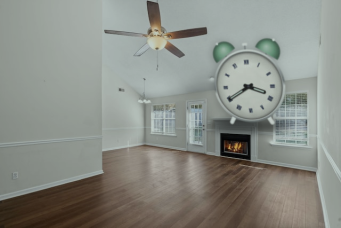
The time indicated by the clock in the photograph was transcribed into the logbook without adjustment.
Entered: 3:40
